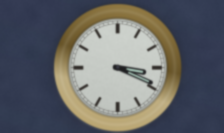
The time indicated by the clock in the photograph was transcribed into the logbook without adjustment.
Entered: 3:19
